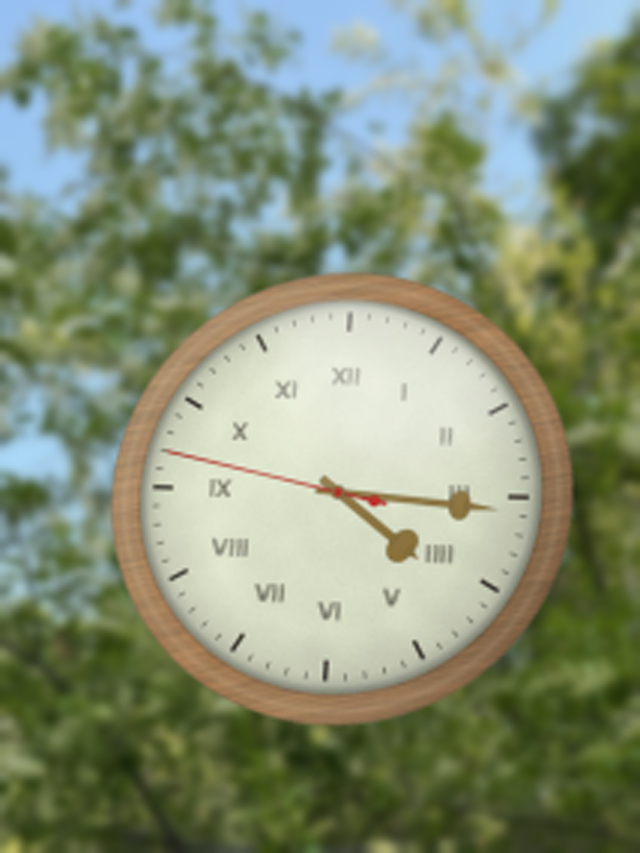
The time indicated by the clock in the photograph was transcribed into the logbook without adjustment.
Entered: 4:15:47
